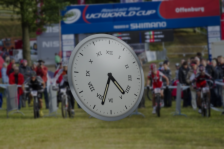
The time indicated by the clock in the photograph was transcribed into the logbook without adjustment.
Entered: 4:33
